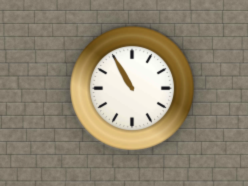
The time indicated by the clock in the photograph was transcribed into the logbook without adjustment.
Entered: 10:55
